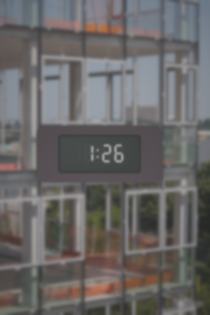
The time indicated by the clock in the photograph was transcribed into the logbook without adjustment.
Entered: 1:26
